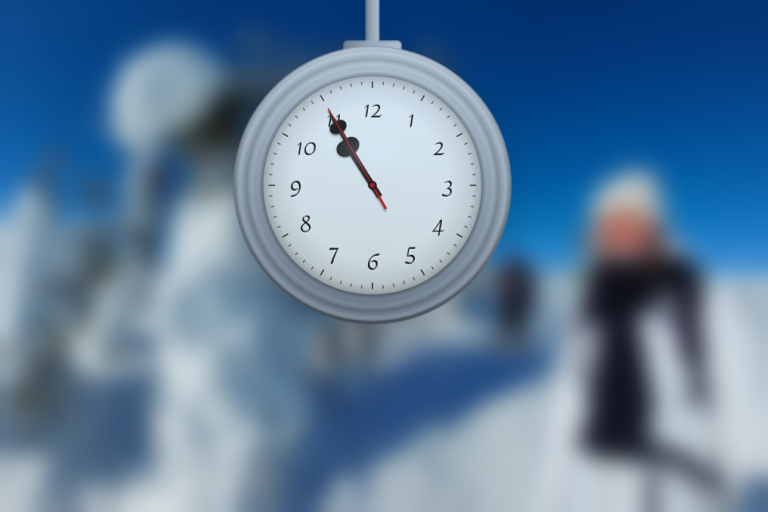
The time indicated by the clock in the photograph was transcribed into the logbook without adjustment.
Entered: 10:54:55
